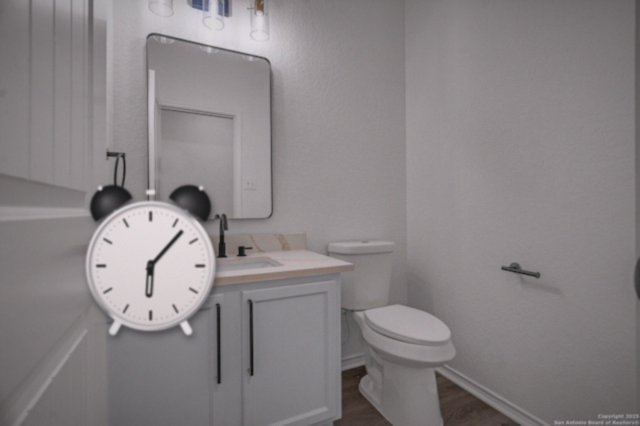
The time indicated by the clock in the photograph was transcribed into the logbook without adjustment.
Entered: 6:07
